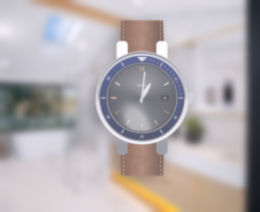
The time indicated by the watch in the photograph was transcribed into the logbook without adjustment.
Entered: 1:01
